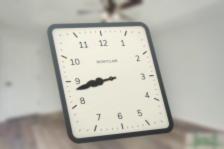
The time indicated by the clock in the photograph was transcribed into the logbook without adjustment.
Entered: 8:43
